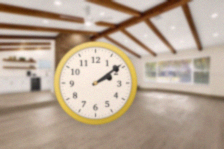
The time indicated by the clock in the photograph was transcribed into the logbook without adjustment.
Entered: 2:09
